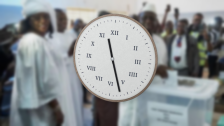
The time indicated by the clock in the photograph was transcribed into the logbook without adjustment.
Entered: 11:27
